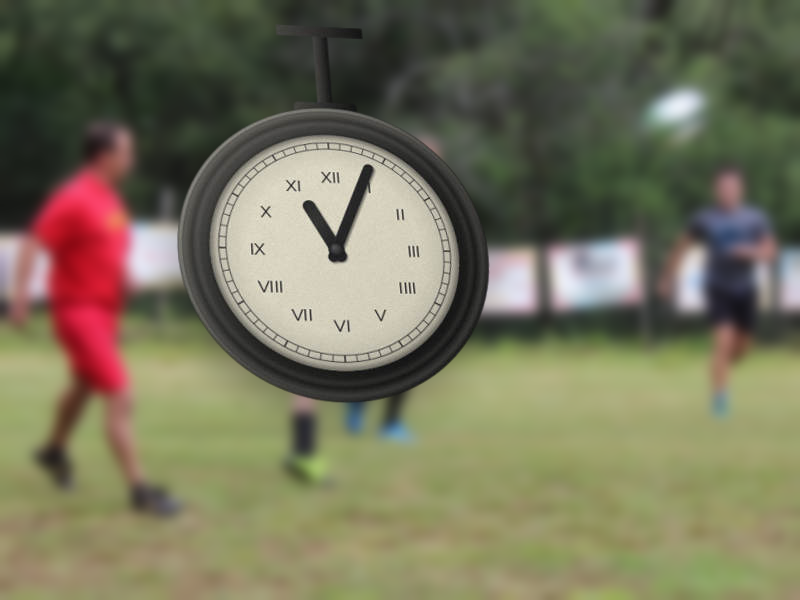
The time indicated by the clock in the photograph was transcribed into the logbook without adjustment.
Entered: 11:04
